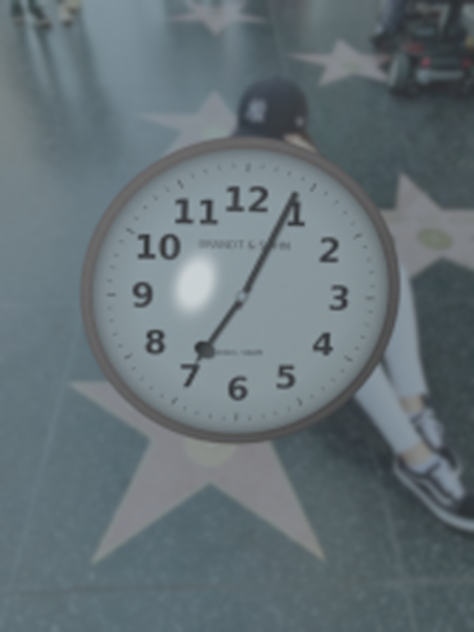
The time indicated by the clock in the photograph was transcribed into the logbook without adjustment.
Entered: 7:04
